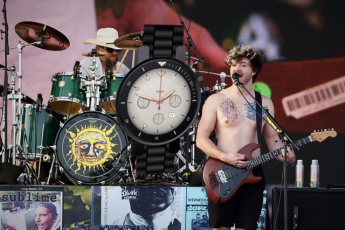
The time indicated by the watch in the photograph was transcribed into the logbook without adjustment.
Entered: 1:48
